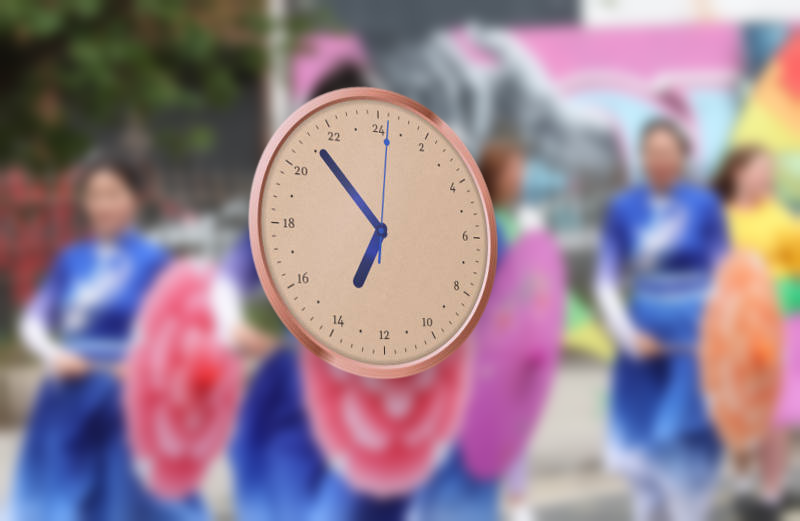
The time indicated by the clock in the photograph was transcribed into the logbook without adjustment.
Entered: 13:53:01
